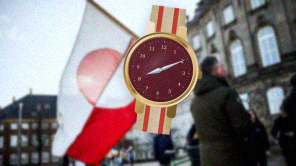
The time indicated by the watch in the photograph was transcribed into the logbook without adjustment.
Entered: 8:10
